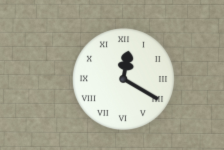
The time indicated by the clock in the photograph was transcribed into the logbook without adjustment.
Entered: 12:20
